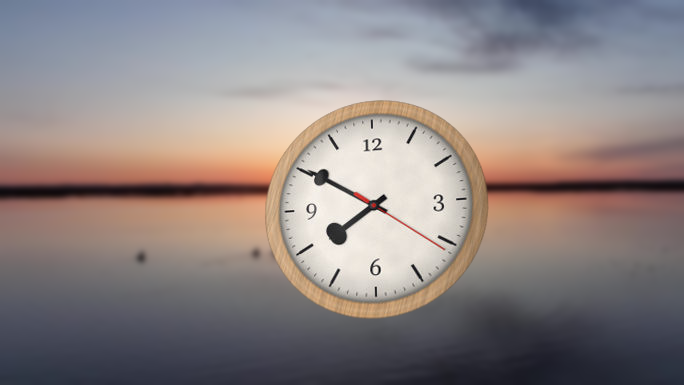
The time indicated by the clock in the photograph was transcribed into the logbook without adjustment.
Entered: 7:50:21
